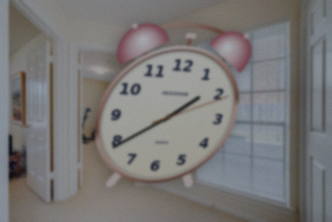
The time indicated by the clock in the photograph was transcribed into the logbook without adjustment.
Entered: 1:39:11
